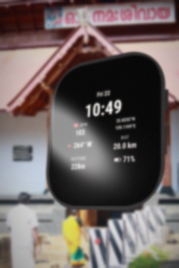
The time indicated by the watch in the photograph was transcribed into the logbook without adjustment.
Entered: 10:49
